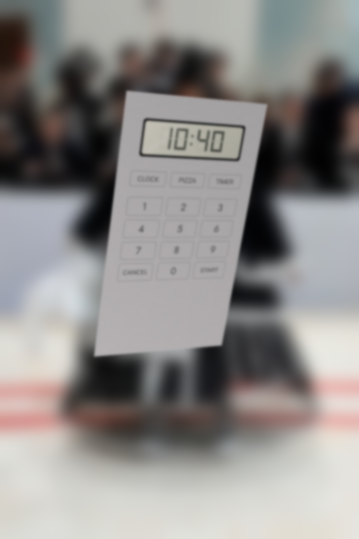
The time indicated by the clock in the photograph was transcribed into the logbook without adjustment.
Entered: 10:40
